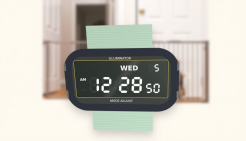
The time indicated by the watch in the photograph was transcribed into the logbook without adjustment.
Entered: 12:28:50
